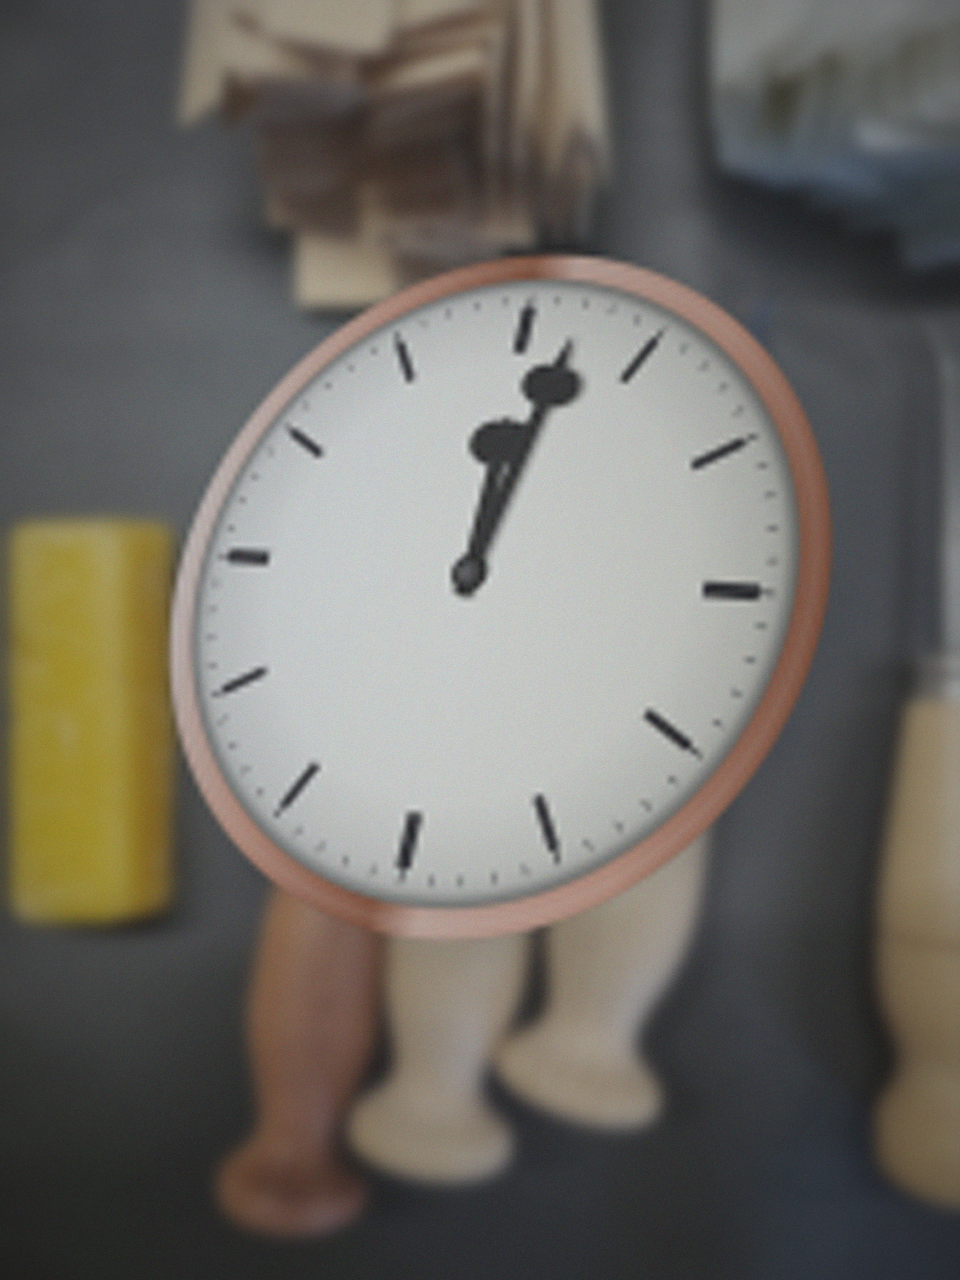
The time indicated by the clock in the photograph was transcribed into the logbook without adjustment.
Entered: 12:02
